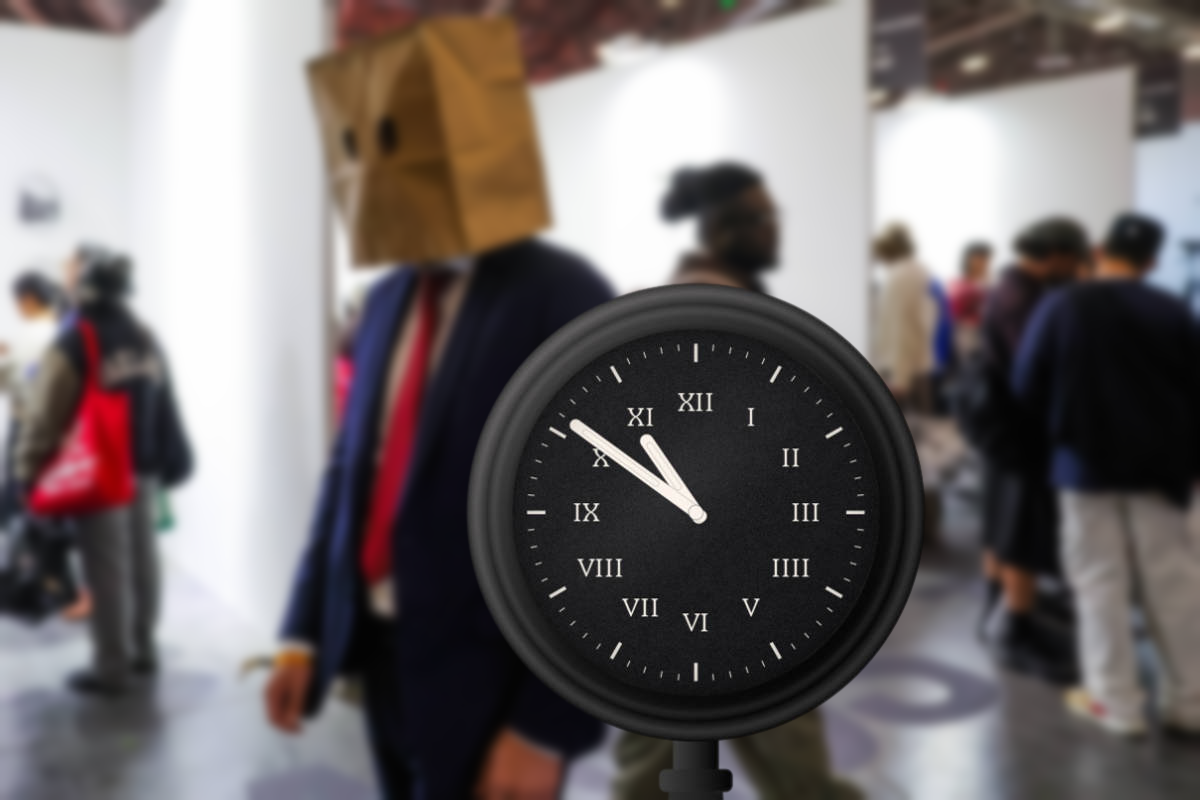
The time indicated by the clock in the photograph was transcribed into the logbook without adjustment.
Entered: 10:51
